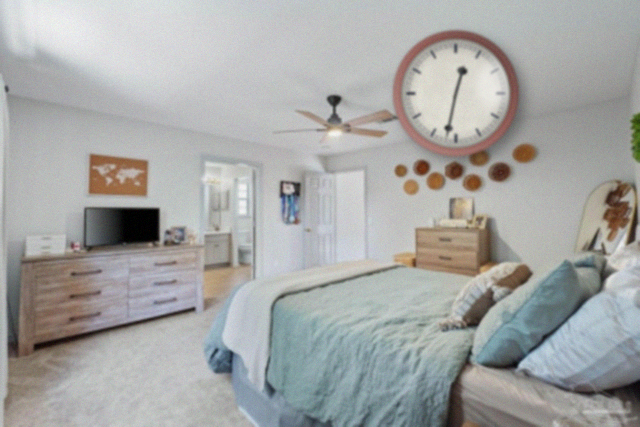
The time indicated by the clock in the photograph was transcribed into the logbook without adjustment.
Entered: 12:32
